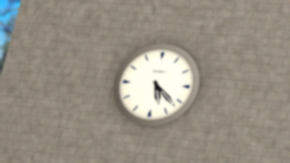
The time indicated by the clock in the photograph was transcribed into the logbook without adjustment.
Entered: 5:22
